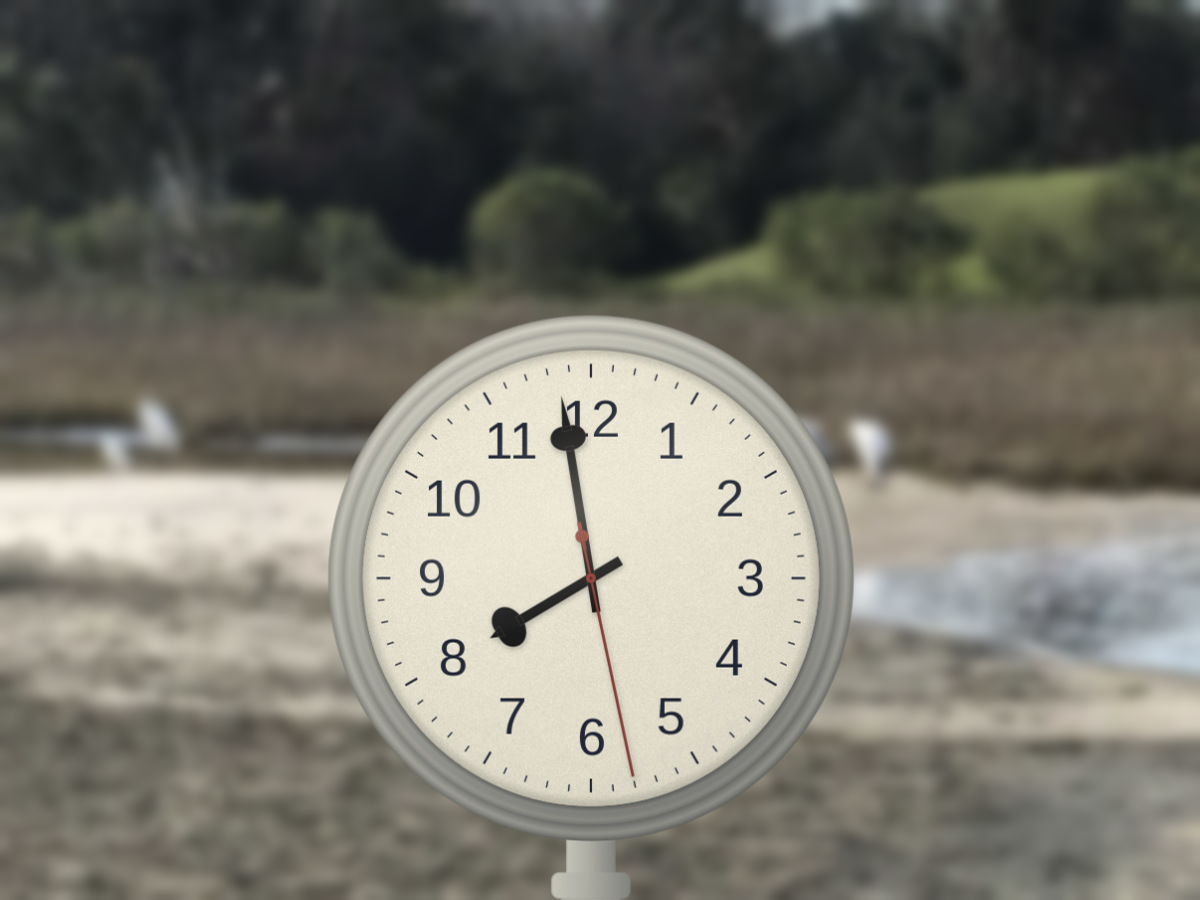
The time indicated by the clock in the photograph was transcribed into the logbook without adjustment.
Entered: 7:58:28
